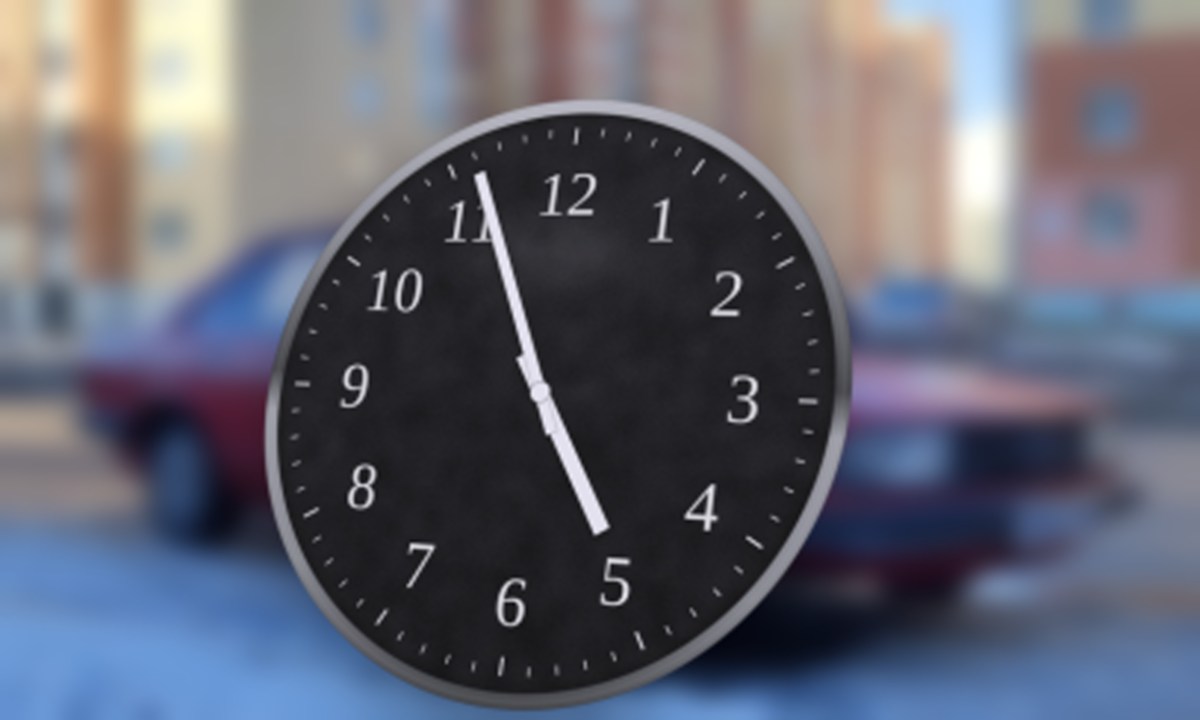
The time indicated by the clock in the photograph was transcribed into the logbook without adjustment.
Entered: 4:56
